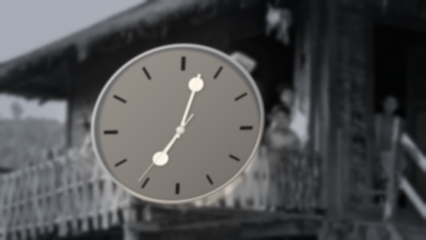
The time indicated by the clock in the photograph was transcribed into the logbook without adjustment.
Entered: 7:02:36
